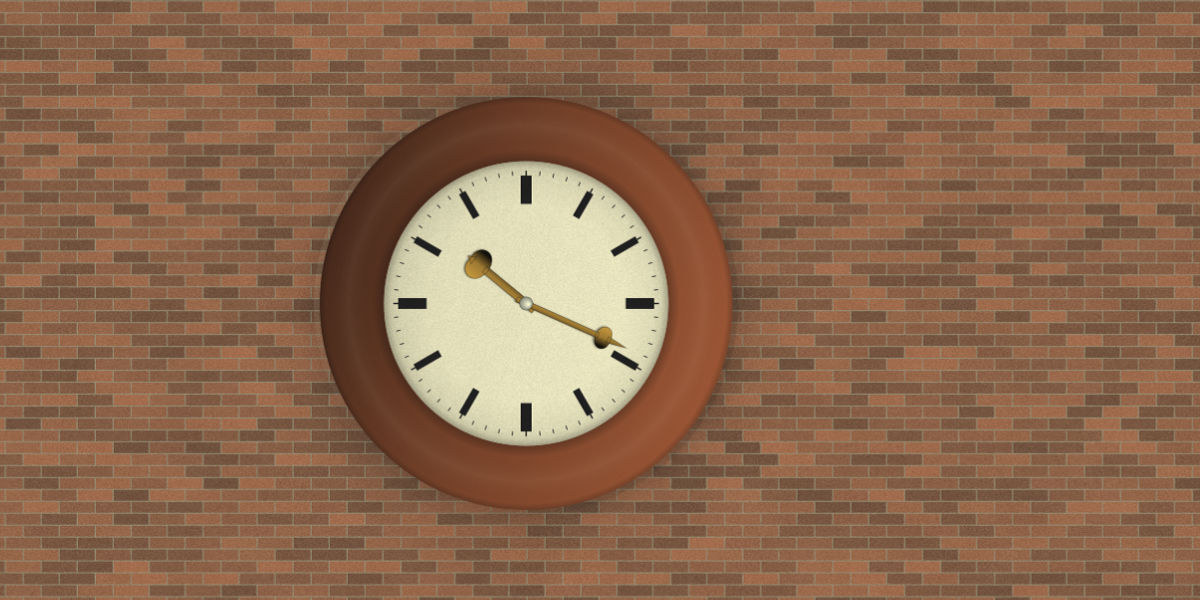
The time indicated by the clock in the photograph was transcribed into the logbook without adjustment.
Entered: 10:19
